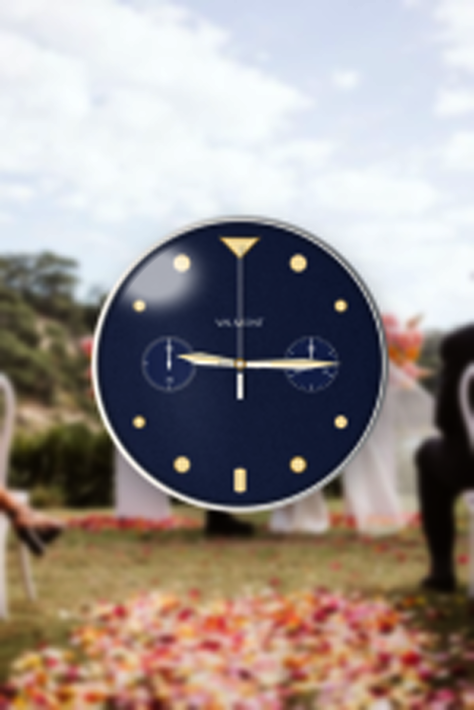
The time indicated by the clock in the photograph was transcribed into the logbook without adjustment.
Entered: 9:15
